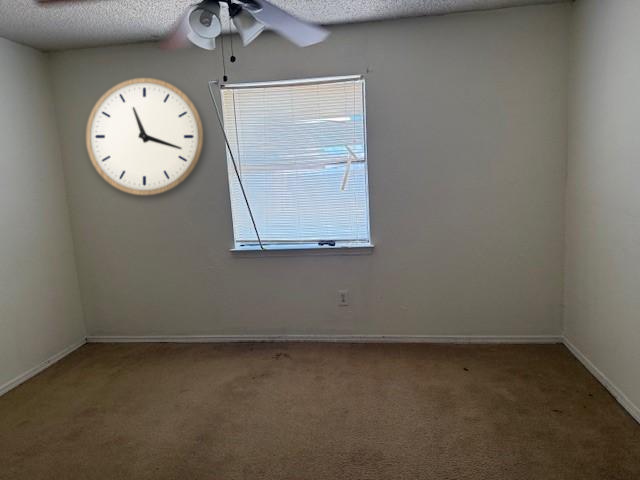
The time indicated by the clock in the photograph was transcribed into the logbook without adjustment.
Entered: 11:18
